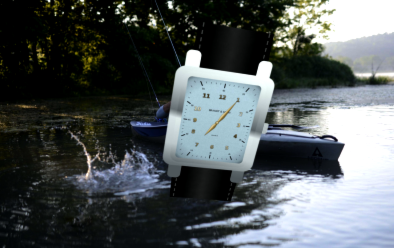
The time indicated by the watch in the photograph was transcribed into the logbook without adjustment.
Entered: 7:05
